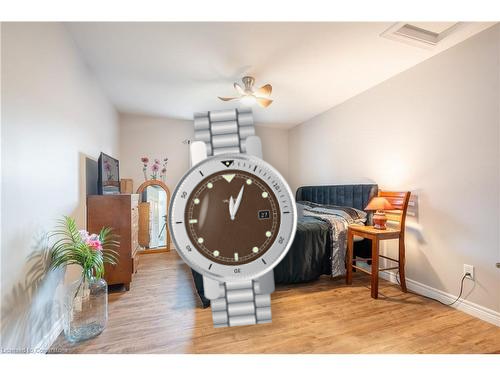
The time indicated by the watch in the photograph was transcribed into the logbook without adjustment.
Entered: 12:04
